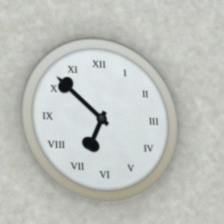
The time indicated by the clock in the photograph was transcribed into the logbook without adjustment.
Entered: 6:52
